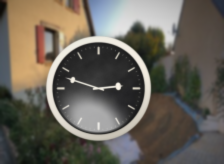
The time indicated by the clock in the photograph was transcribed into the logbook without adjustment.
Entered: 2:48
